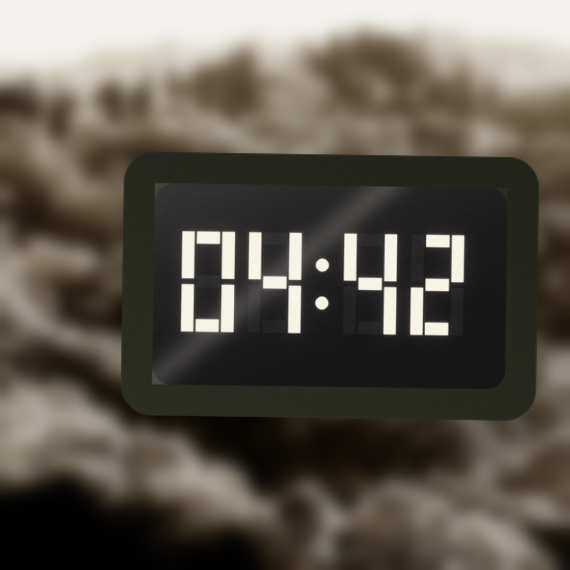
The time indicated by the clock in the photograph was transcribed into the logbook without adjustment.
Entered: 4:42
